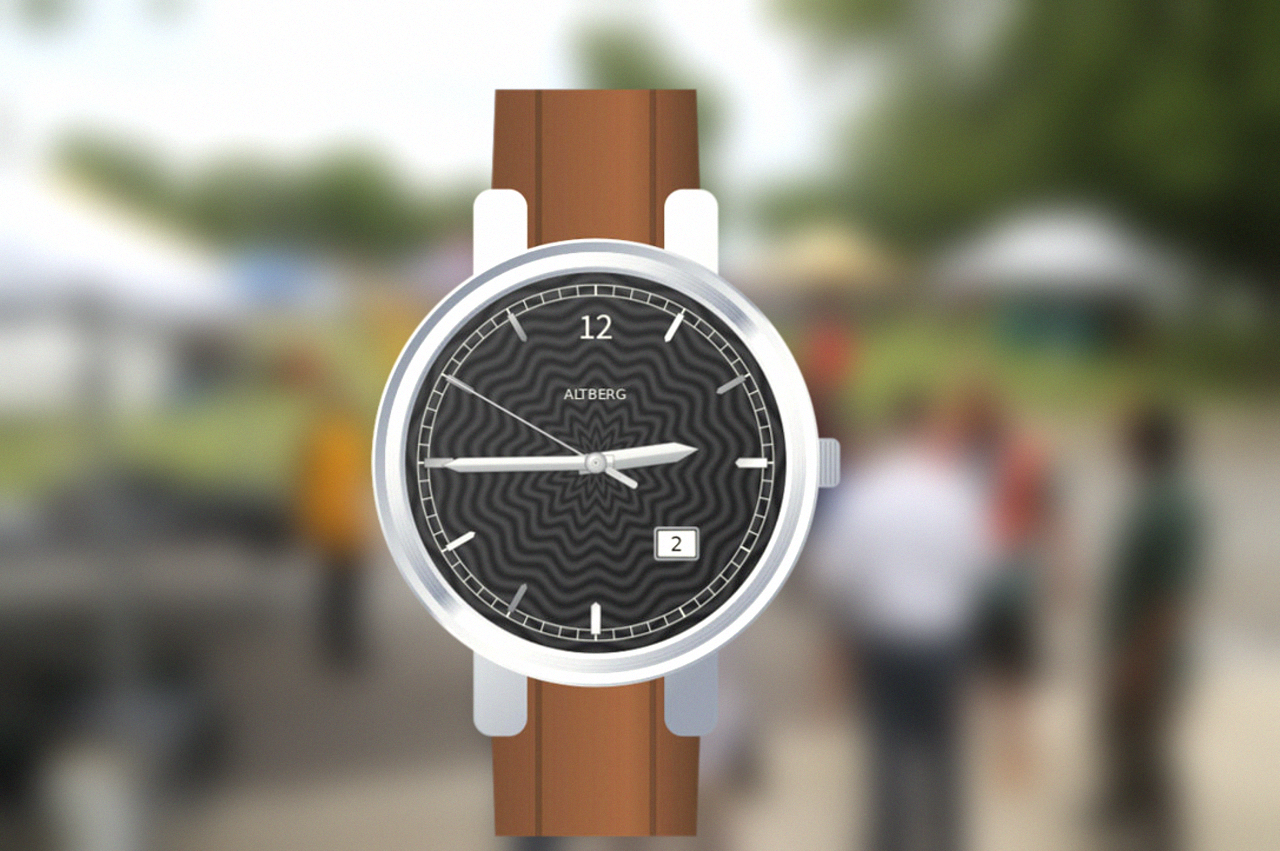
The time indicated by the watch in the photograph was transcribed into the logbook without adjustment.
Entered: 2:44:50
